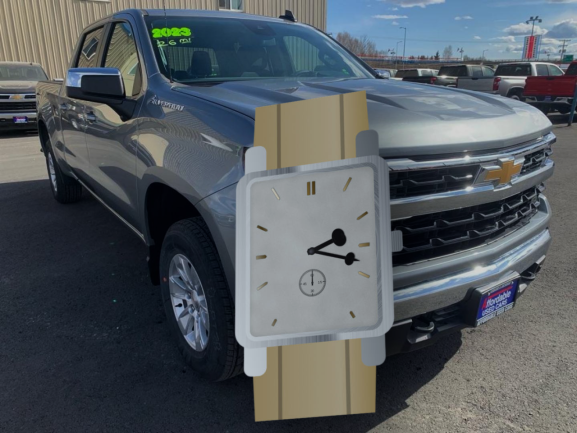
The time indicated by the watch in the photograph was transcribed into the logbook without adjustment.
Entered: 2:18
